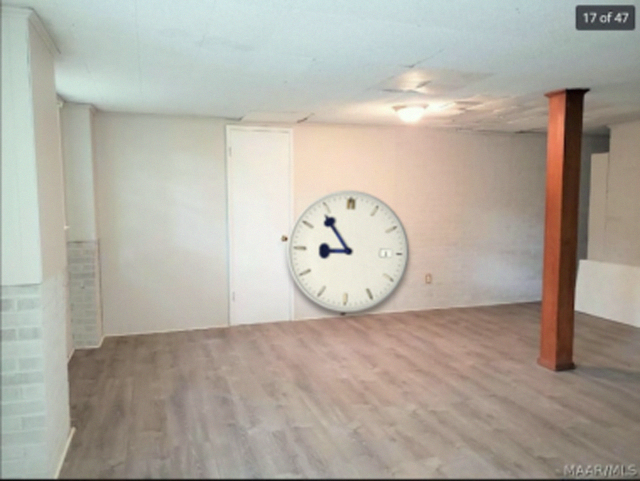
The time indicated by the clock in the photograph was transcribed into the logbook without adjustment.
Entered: 8:54
